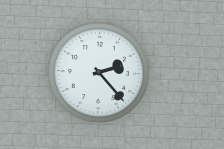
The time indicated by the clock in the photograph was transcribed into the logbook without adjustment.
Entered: 2:23
